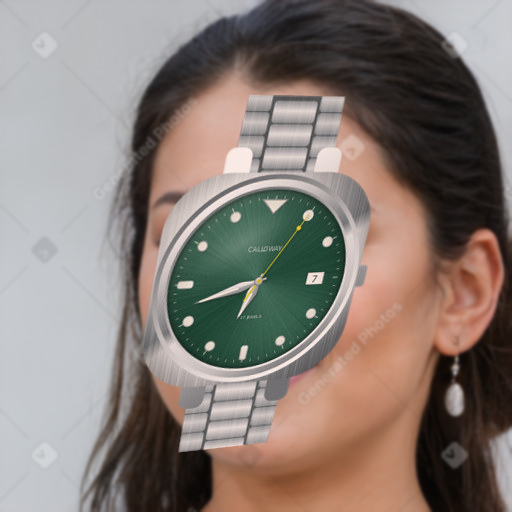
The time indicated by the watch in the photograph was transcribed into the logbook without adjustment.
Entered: 6:42:05
